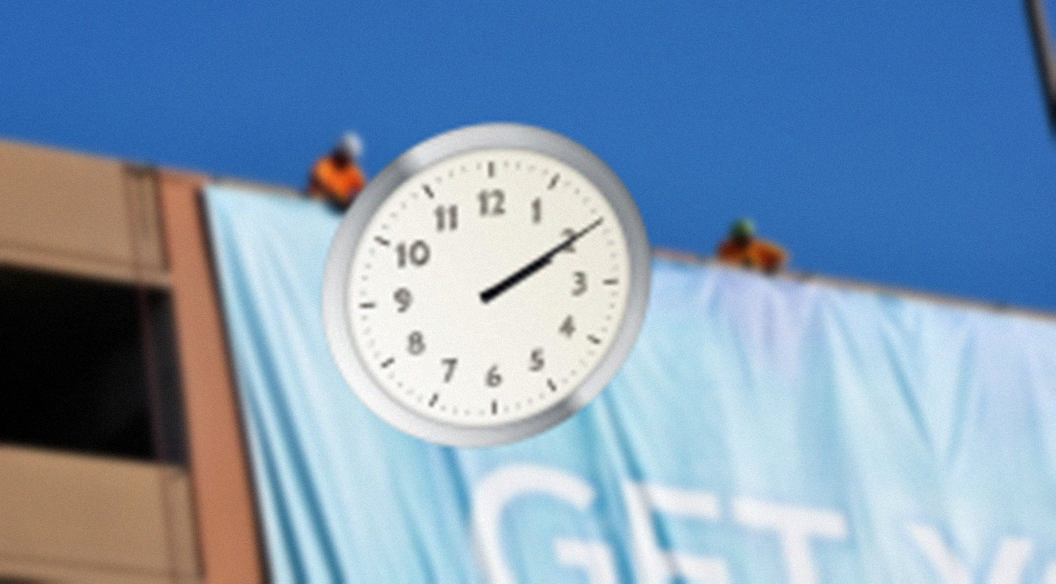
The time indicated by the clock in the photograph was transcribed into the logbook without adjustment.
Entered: 2:10
